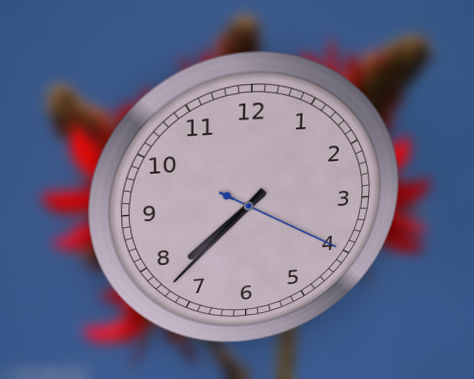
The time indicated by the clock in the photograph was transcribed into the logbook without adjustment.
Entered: 7:37:20
